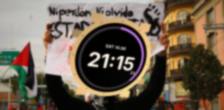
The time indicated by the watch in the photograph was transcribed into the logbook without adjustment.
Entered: 21:15
